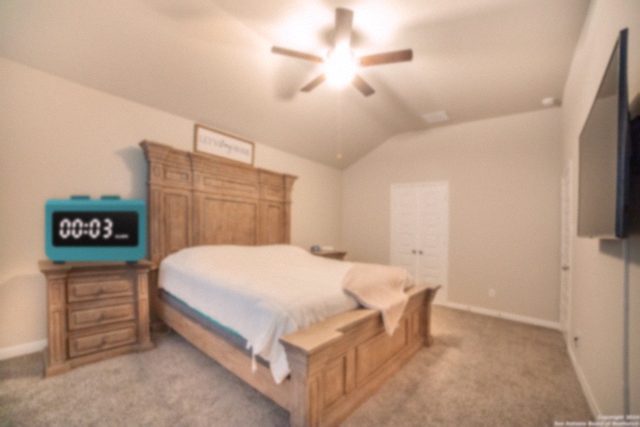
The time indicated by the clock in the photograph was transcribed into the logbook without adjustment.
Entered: 0:03
